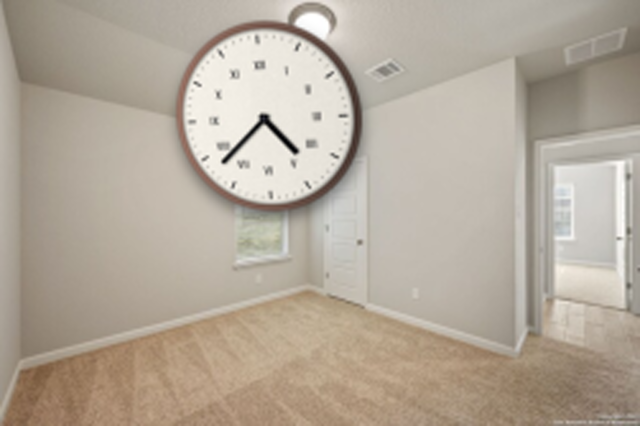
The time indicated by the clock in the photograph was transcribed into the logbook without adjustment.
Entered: 4:38
